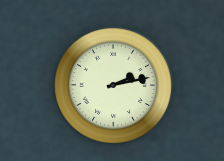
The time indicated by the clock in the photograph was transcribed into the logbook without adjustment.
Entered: 2:13
